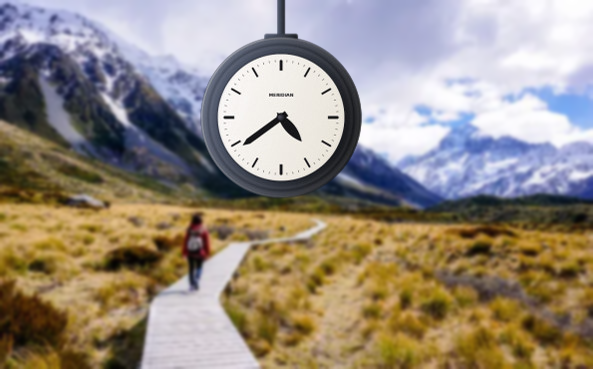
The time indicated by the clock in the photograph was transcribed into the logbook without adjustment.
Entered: 4:39
